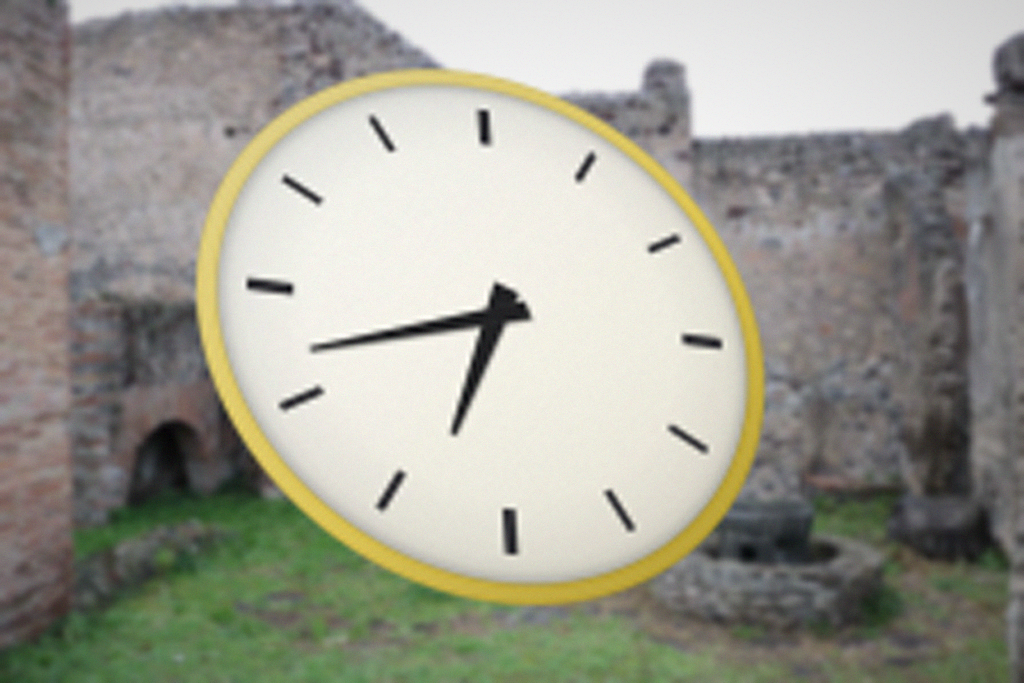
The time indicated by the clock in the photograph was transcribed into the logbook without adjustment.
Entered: 6:42
